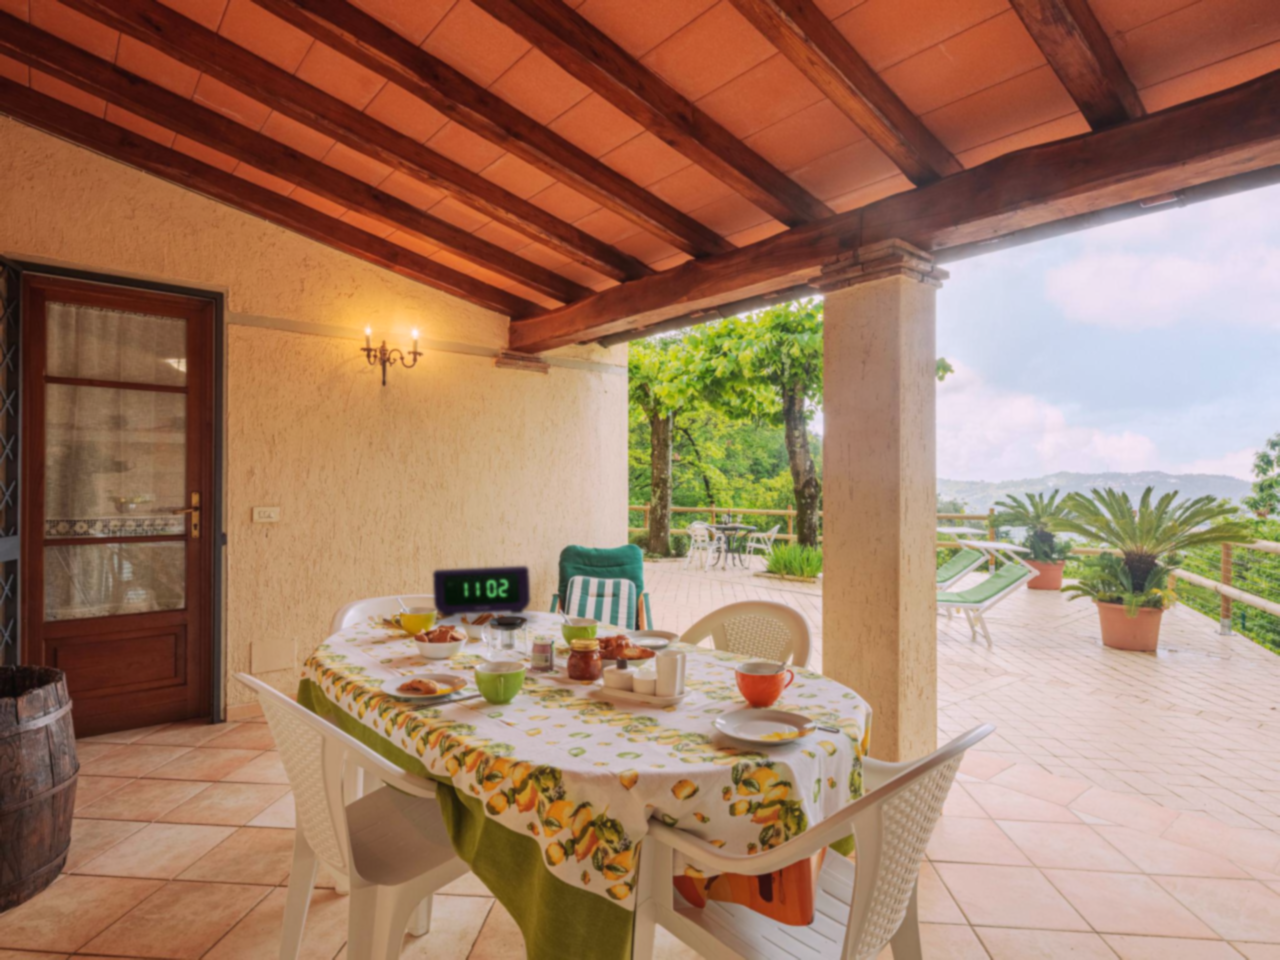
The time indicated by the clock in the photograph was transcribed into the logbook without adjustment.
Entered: 11:02
